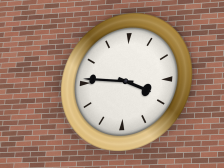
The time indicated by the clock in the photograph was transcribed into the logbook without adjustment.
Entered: 3:46
